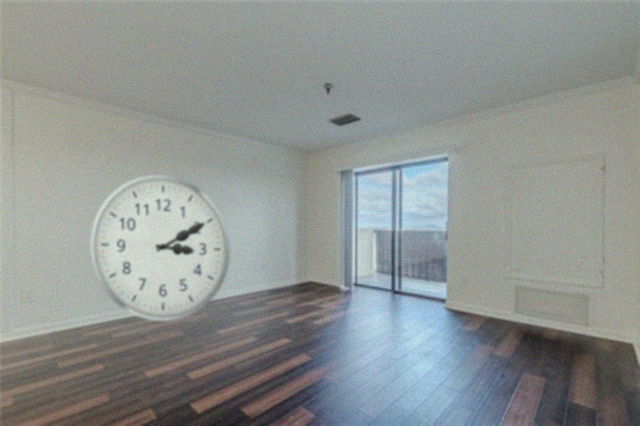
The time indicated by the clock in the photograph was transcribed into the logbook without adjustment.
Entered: 3:10
